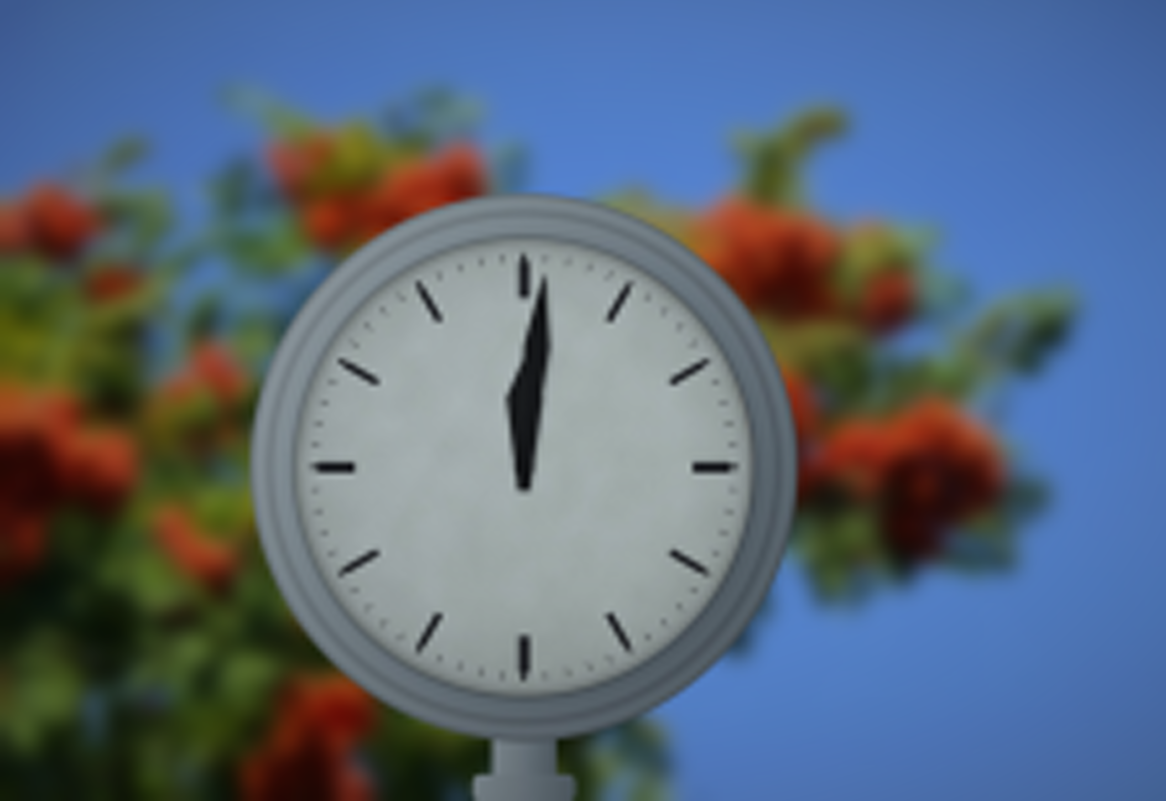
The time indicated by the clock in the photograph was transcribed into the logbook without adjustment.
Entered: 12:01
